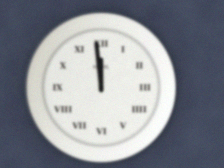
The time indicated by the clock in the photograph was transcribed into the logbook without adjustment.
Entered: 11:59
